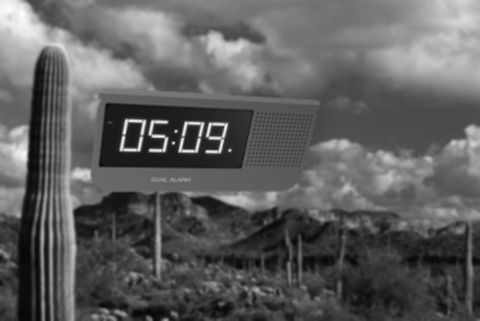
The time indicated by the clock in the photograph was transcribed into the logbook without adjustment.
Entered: 5:09
